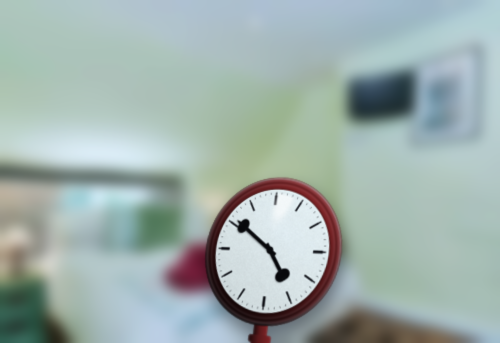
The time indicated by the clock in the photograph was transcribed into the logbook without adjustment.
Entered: 4:51
